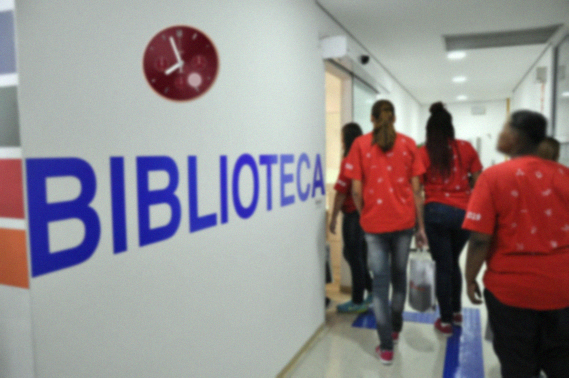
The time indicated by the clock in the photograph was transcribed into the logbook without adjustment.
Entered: 7:57
